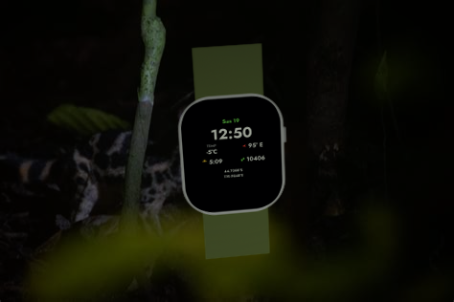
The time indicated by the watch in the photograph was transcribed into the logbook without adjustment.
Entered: 12:50
